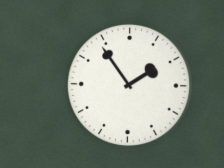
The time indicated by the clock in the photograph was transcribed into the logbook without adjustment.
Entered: 1:54
